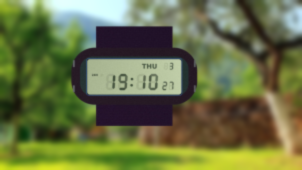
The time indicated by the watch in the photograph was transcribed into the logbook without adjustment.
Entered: 19:10
